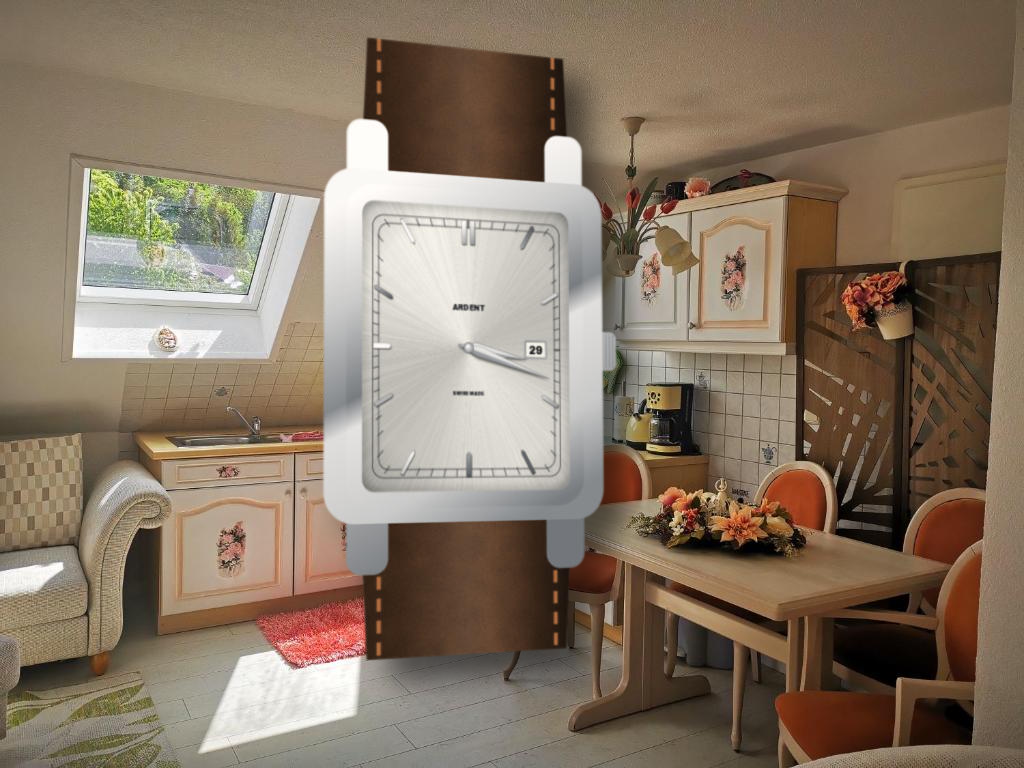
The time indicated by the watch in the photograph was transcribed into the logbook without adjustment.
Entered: 3:18
